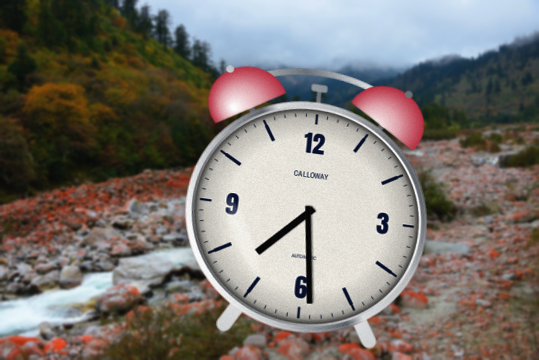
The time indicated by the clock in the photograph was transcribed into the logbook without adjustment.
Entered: 7:29
